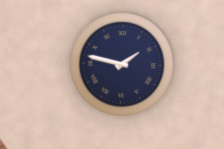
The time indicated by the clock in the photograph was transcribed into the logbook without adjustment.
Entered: 1:47
